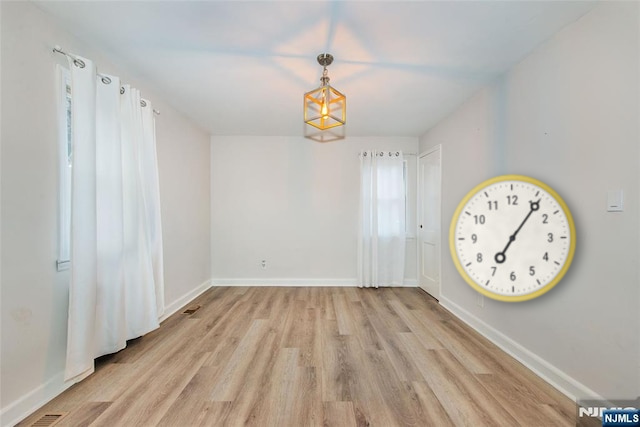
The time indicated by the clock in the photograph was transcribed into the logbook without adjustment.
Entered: 7:06
